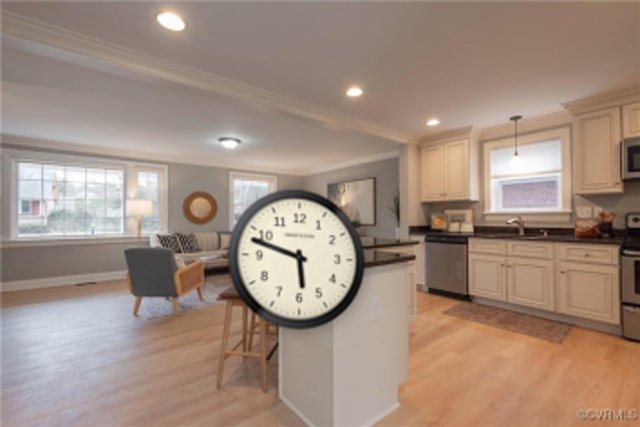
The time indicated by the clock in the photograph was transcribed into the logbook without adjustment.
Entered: 5:48
